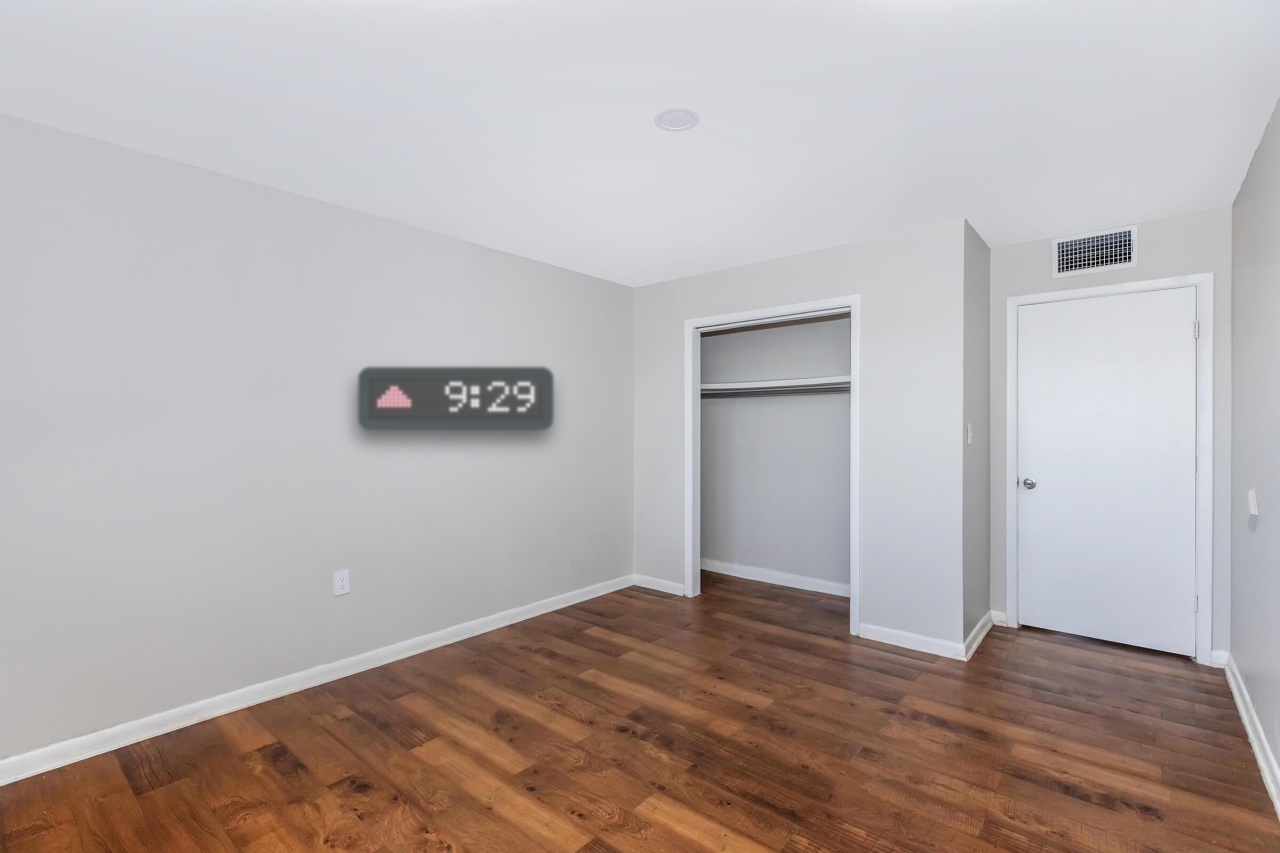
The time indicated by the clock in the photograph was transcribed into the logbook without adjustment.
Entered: 9:29
